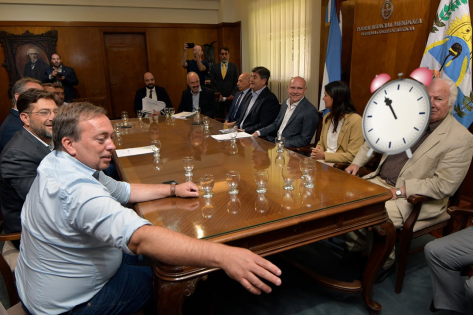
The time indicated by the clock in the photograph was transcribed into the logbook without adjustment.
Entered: 10:54
